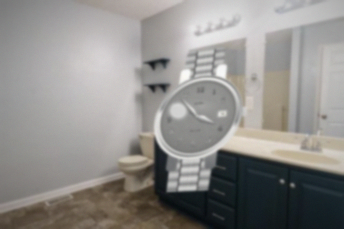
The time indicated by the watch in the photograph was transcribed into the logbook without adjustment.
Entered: 3:53
